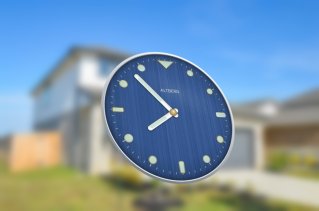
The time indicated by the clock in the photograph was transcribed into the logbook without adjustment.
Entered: 7:53
